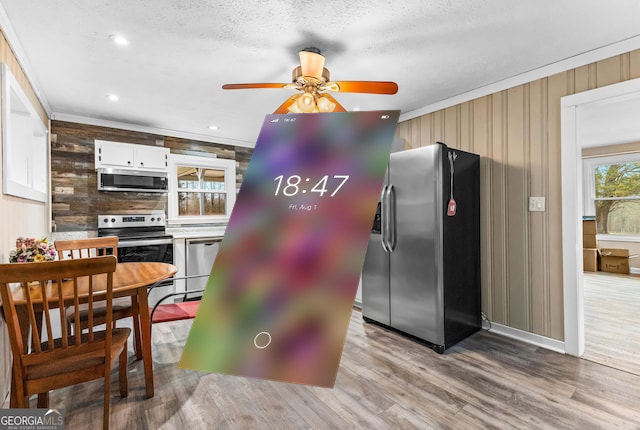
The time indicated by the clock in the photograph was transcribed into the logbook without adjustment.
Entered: 18:47
